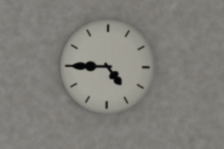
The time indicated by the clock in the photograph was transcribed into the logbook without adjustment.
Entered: 4:45
